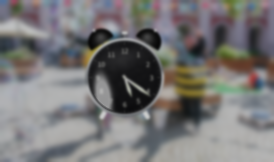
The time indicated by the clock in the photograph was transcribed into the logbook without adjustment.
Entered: 5:21
